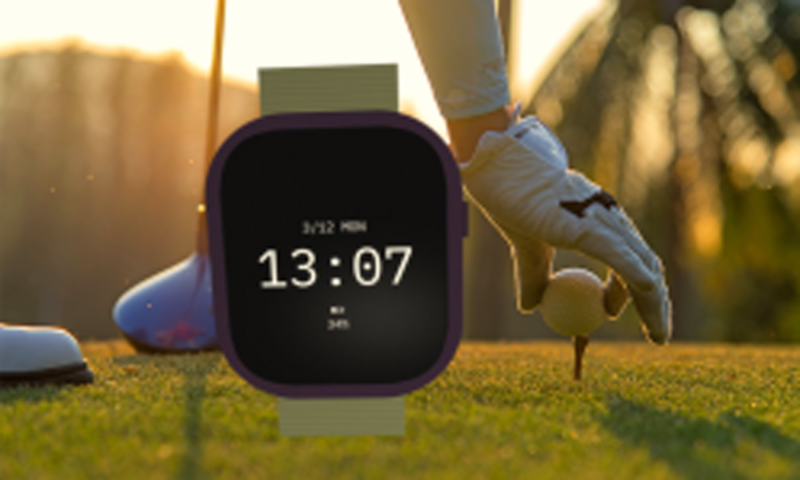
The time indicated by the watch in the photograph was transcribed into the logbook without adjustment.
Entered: 13:07
